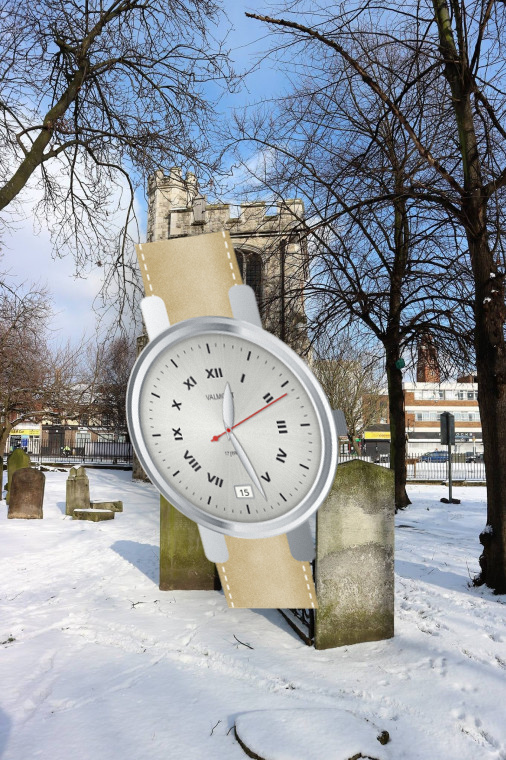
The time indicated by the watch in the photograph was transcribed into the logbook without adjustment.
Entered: 12:27:11
